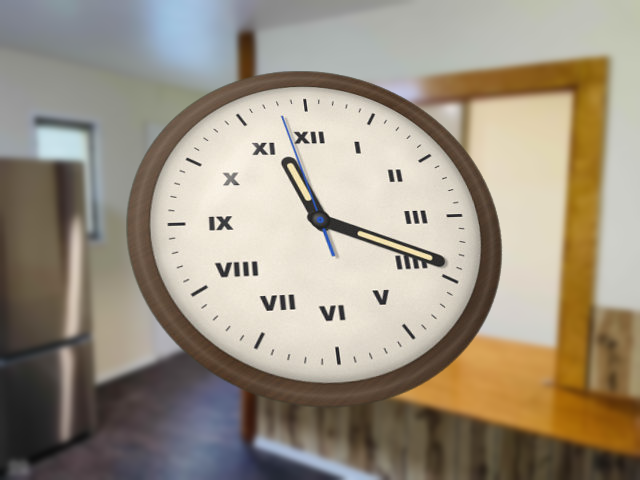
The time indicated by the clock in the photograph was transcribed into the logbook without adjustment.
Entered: 11:18:58
